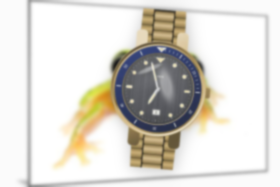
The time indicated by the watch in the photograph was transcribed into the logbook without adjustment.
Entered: 6:57
